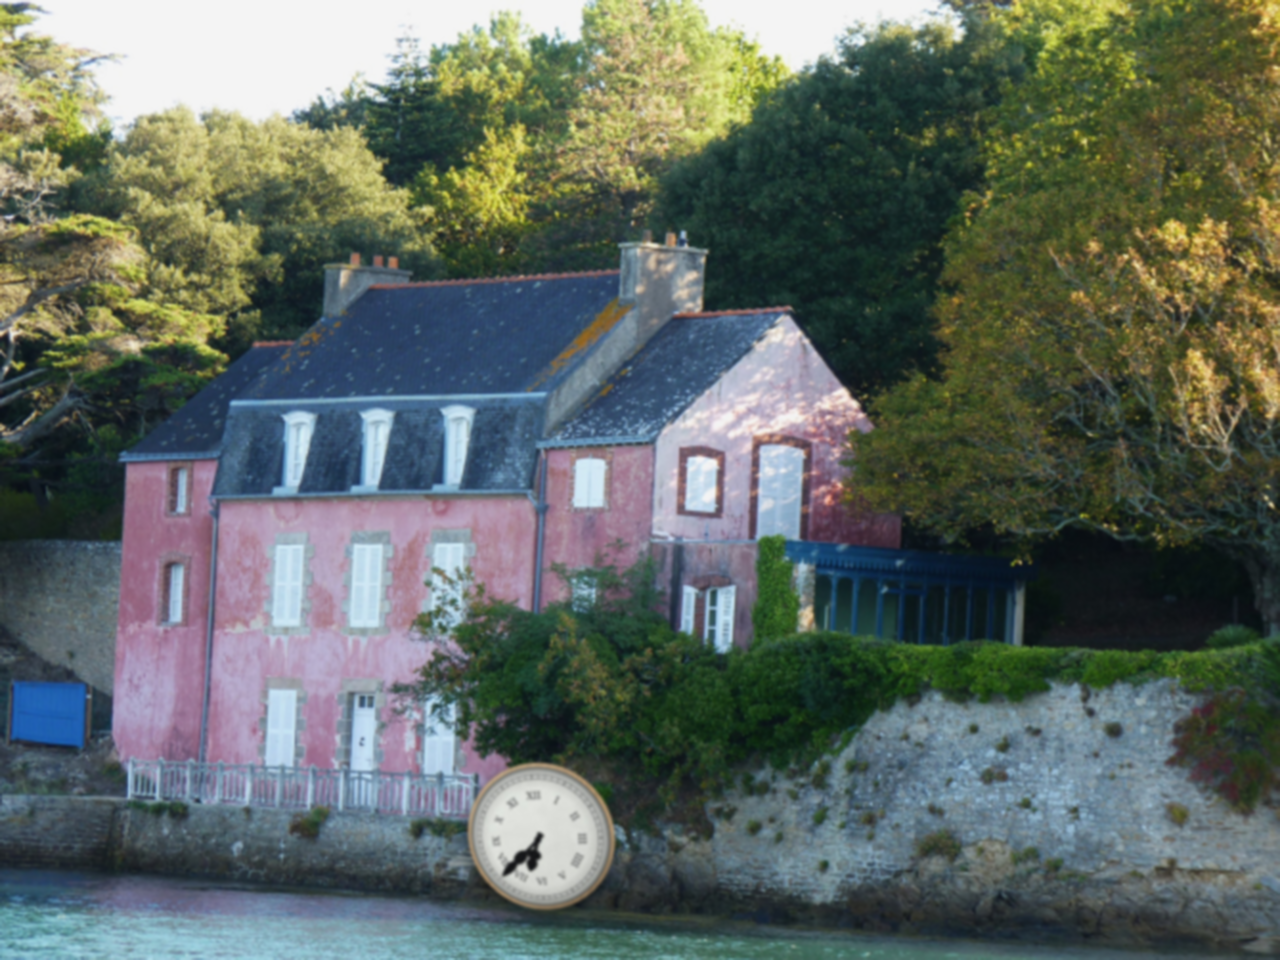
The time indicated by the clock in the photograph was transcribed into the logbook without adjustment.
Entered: 6:38
